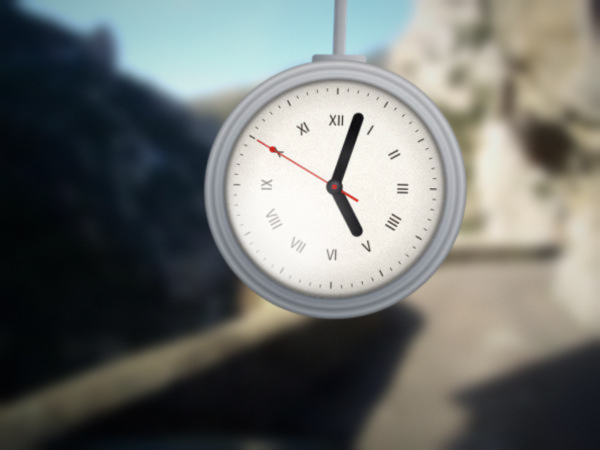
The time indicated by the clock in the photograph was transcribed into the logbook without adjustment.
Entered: 5:02:50
